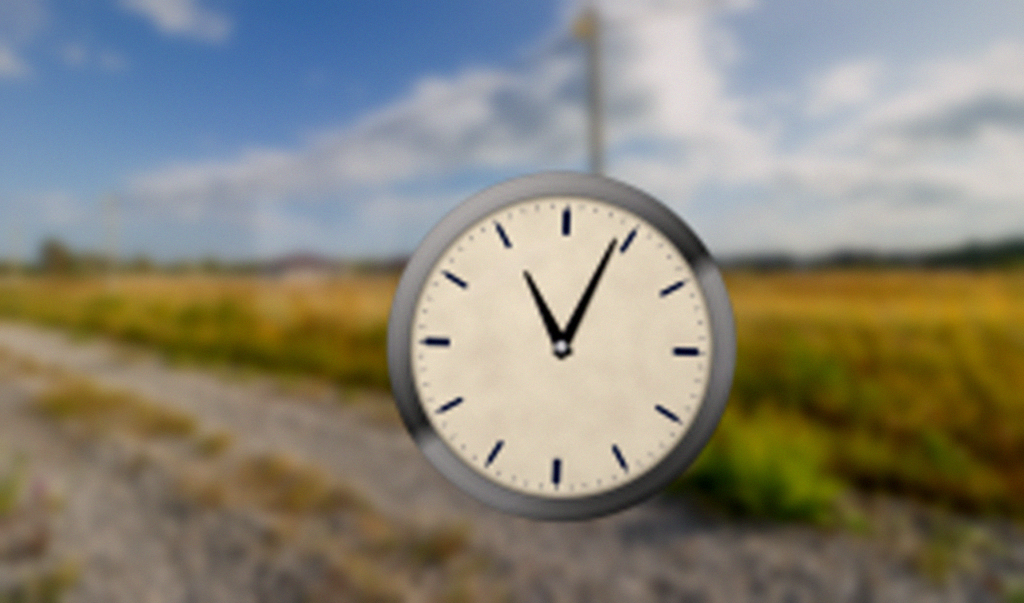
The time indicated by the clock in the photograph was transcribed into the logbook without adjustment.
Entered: 11:04
